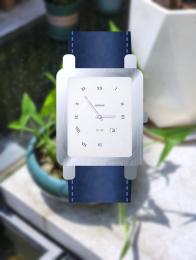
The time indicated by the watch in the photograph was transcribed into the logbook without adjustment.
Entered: 2:54
